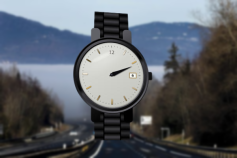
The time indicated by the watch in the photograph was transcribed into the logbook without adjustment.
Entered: 2:11
